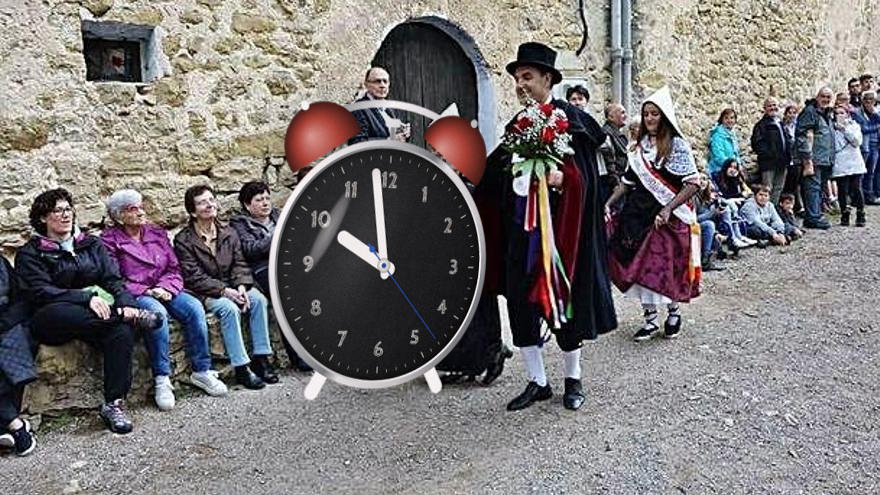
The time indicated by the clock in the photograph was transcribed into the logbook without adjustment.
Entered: 9:58:23
